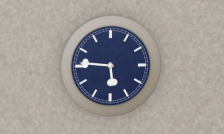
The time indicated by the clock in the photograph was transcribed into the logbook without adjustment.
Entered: 5:46
